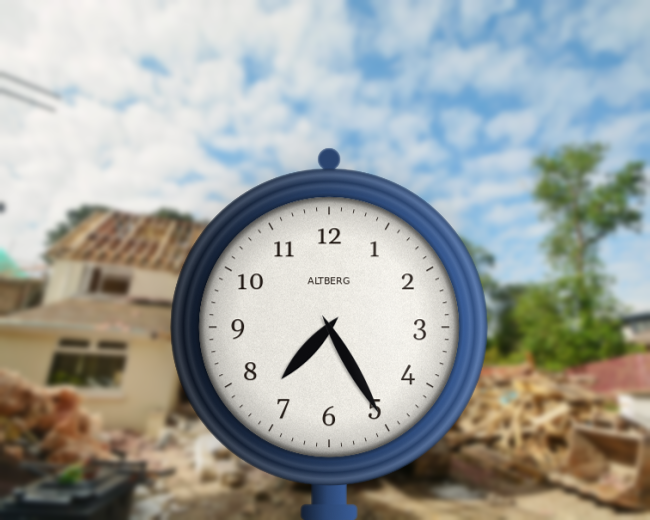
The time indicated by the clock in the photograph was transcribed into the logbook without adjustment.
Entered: 7:25
